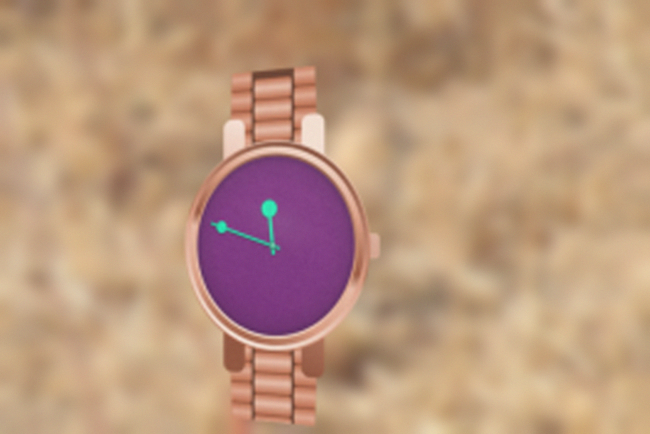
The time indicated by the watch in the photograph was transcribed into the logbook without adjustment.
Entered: 11:48
